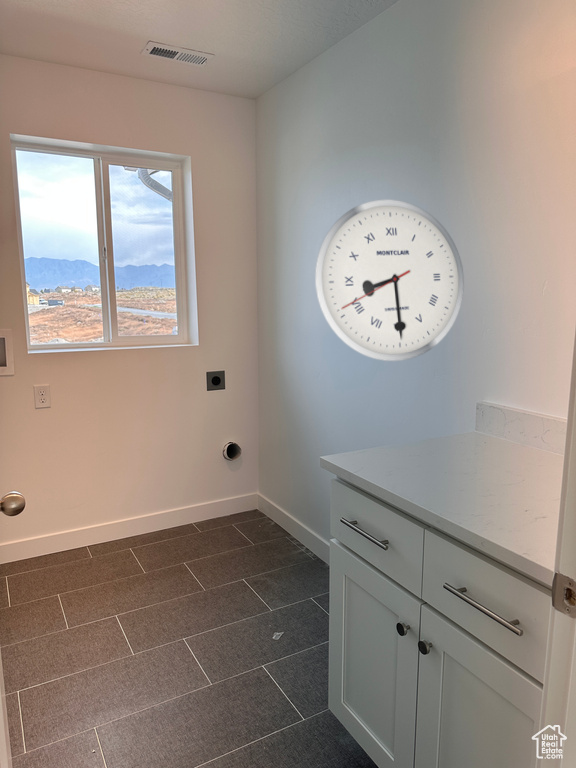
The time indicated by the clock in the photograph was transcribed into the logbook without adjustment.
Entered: 8:29:41
